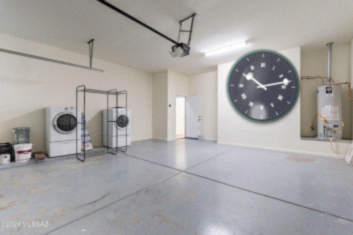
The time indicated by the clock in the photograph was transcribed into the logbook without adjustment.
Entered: 10:13
